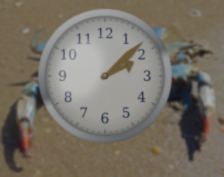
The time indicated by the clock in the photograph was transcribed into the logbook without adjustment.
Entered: 2:08
